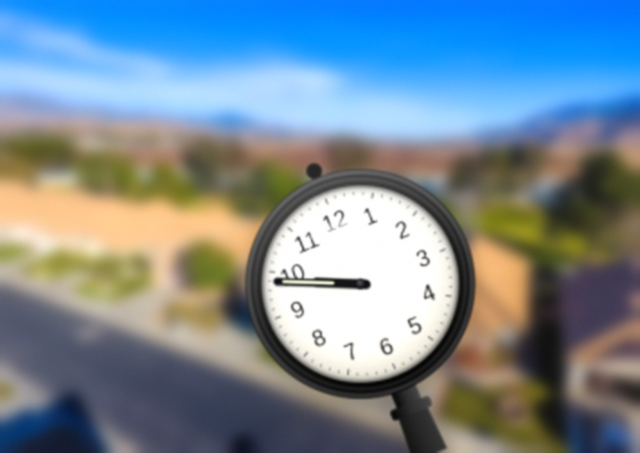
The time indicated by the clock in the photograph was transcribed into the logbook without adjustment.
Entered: 9:49
